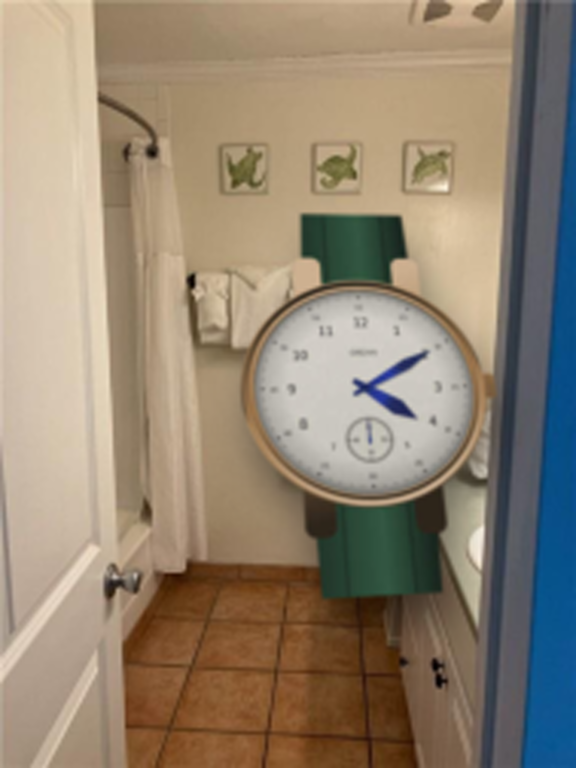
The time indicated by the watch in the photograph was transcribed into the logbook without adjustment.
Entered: 4:10
